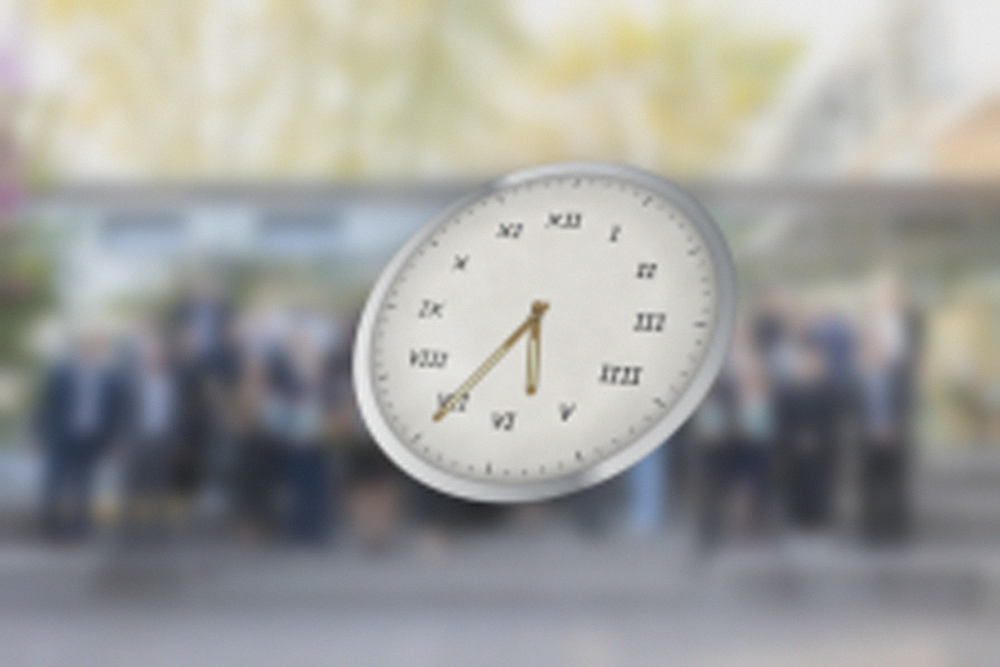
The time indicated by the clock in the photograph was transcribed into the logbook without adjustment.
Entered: 5:35
